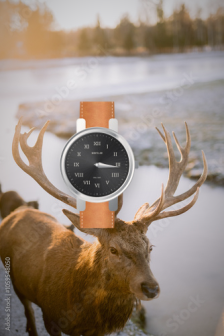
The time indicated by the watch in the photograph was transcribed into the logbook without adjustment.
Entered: 3:16
